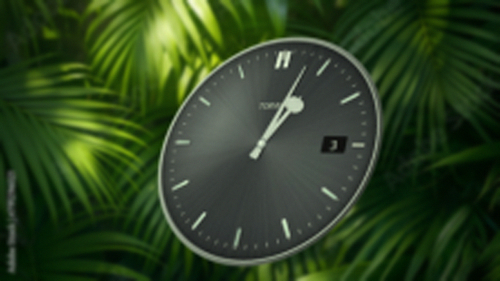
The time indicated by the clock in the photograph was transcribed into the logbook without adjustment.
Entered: 1:03
